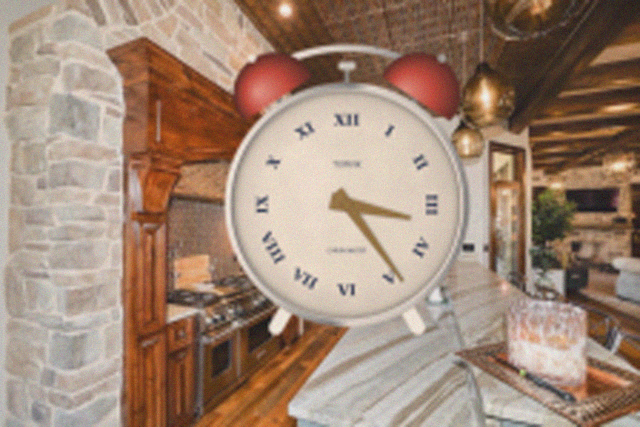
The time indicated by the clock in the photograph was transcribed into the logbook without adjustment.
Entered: 3:24
